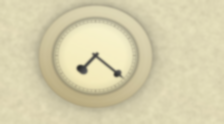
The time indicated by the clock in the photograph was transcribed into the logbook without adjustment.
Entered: 7:22
